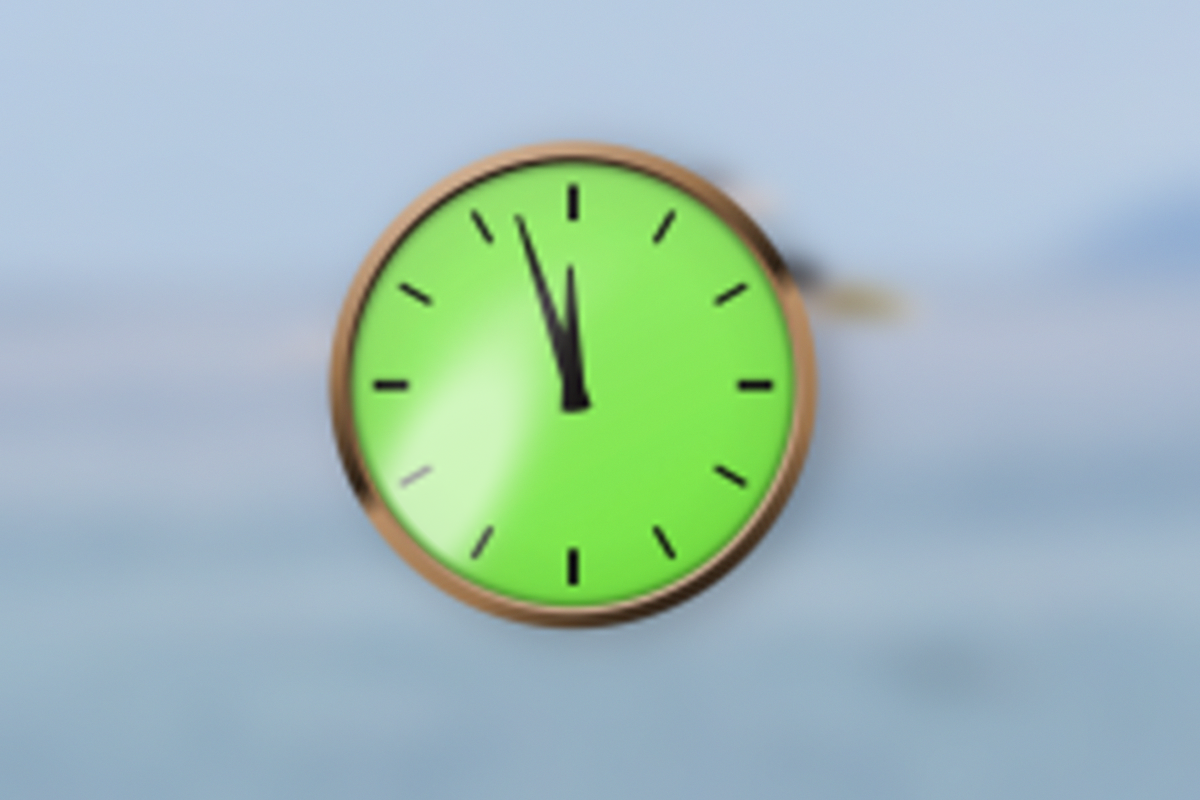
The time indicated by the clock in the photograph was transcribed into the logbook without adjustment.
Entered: 11:57
